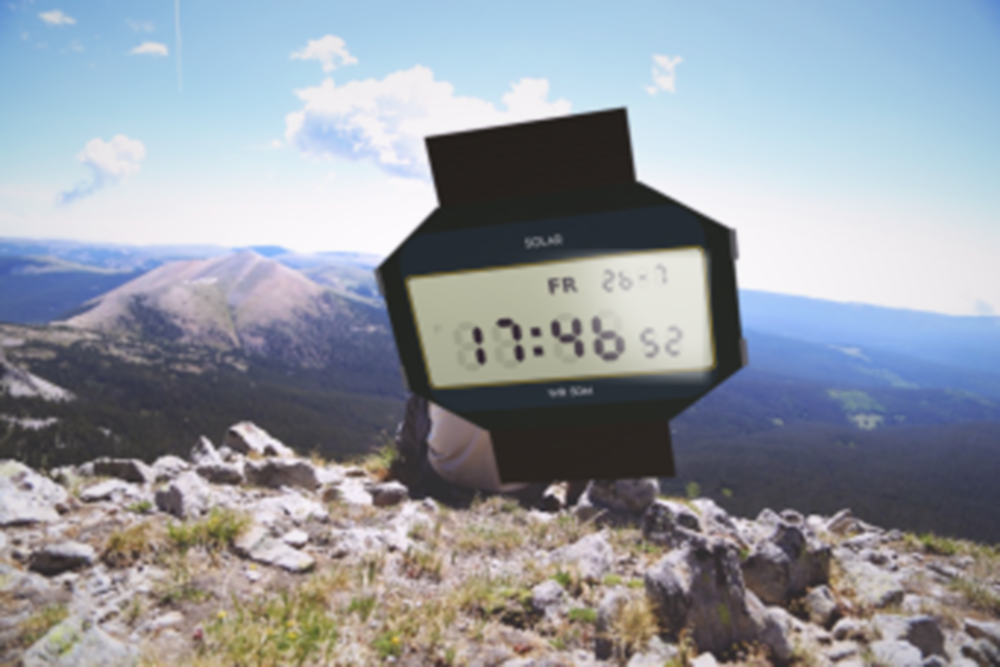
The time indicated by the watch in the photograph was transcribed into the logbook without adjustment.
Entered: 17:46:52
